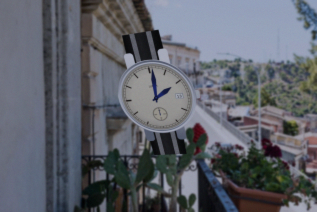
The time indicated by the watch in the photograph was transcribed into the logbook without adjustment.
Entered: 2:01
